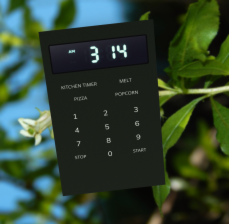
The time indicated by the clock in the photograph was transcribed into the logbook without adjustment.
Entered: 3:14
